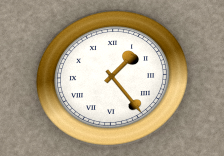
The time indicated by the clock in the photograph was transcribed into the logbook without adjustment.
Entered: 1:24
